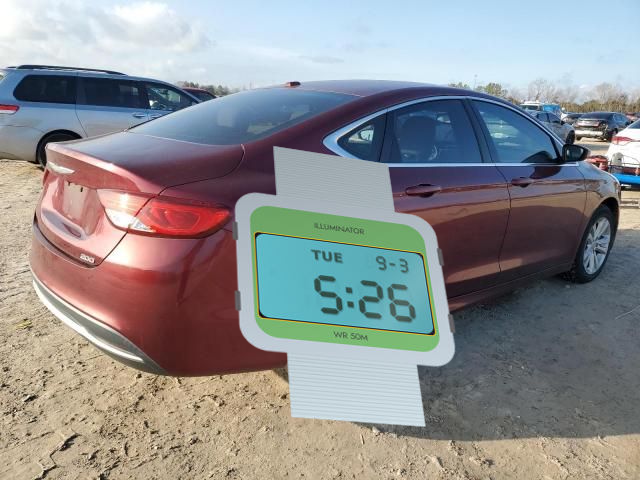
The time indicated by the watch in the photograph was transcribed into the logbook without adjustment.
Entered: 5:26
